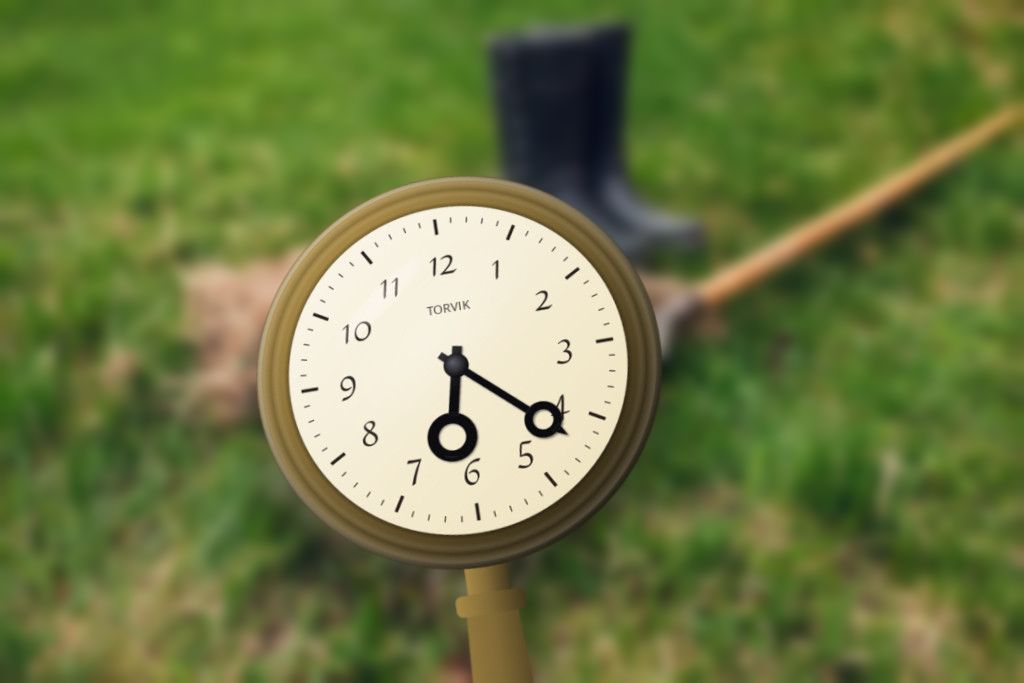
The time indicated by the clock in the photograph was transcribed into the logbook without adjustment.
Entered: 6:22
